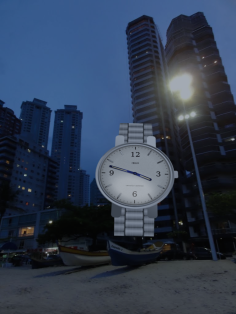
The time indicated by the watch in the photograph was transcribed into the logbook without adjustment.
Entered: 3:48
